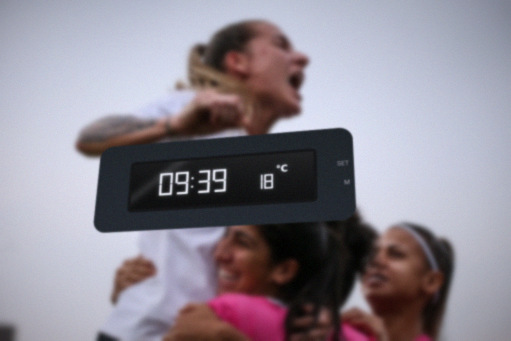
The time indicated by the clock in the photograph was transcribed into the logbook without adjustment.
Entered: 9:39
